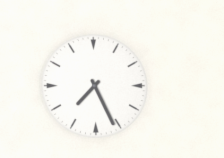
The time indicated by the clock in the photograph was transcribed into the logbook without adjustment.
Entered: 7:26
